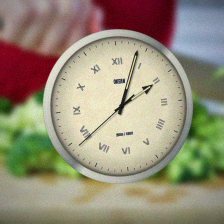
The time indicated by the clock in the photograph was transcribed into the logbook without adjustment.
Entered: 2:03:39
